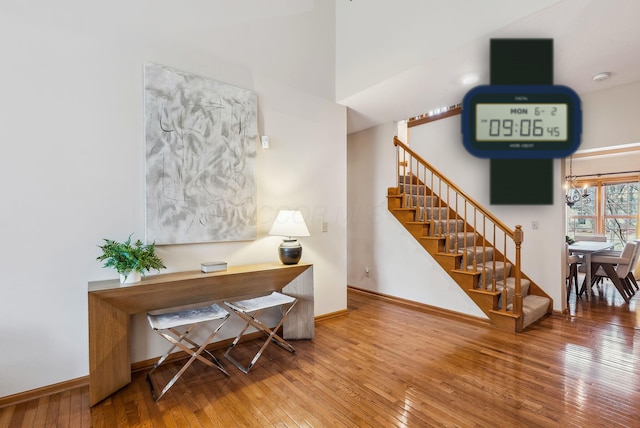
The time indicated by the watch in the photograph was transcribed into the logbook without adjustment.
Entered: 9:06
